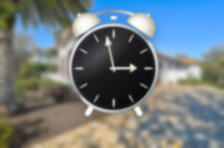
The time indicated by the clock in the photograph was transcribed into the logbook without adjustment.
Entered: 2:58
